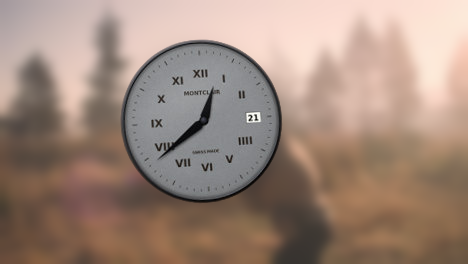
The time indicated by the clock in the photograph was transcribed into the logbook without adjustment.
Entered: 12:39
